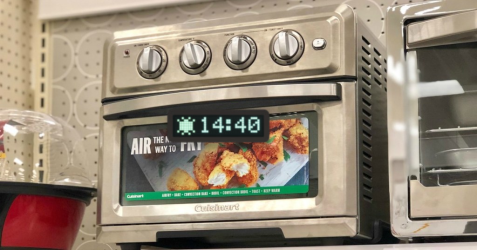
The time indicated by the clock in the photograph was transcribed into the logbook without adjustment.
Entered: 14:40
